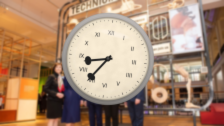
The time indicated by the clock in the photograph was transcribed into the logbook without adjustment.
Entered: 8:36
